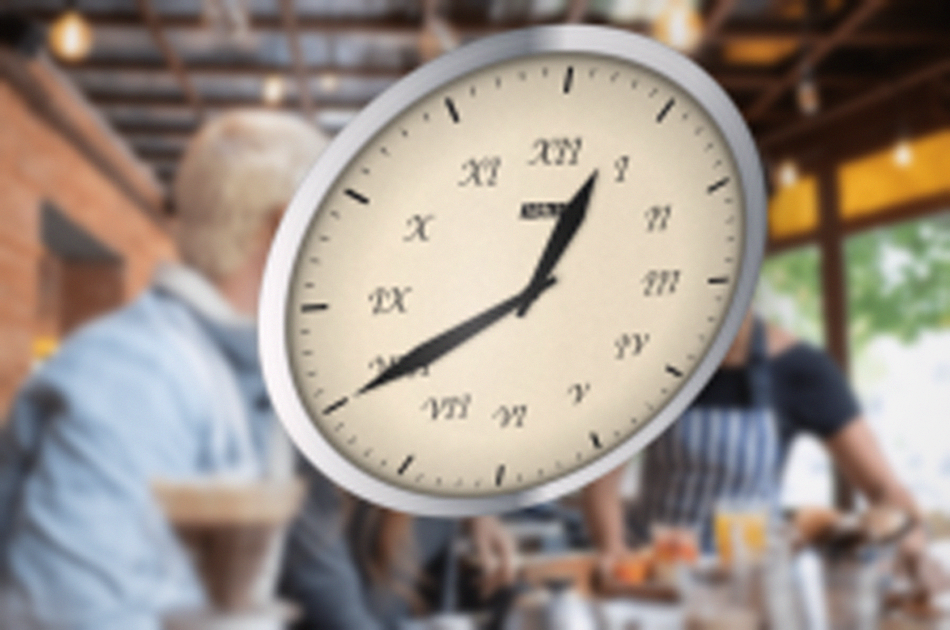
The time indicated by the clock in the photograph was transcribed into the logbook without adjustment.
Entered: 12:40
